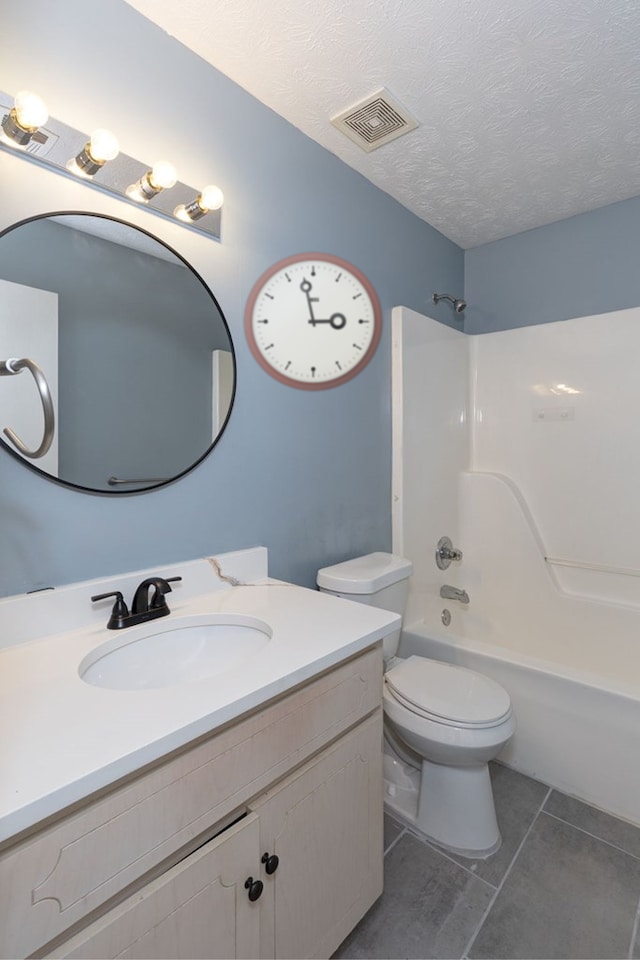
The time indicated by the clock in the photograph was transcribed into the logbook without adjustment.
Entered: 2:58
